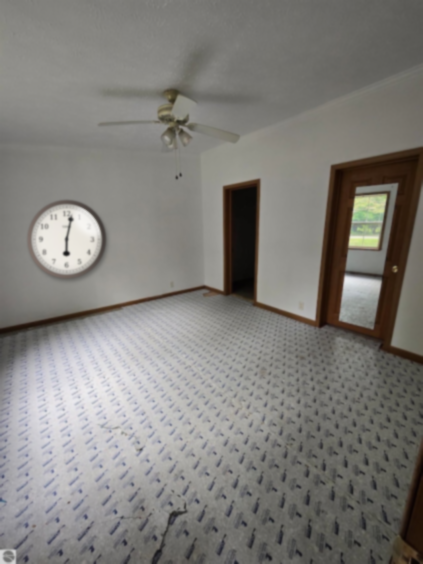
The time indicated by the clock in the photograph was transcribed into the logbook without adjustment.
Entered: 6:02
